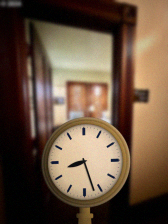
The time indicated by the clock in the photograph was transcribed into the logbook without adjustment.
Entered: 8:27
